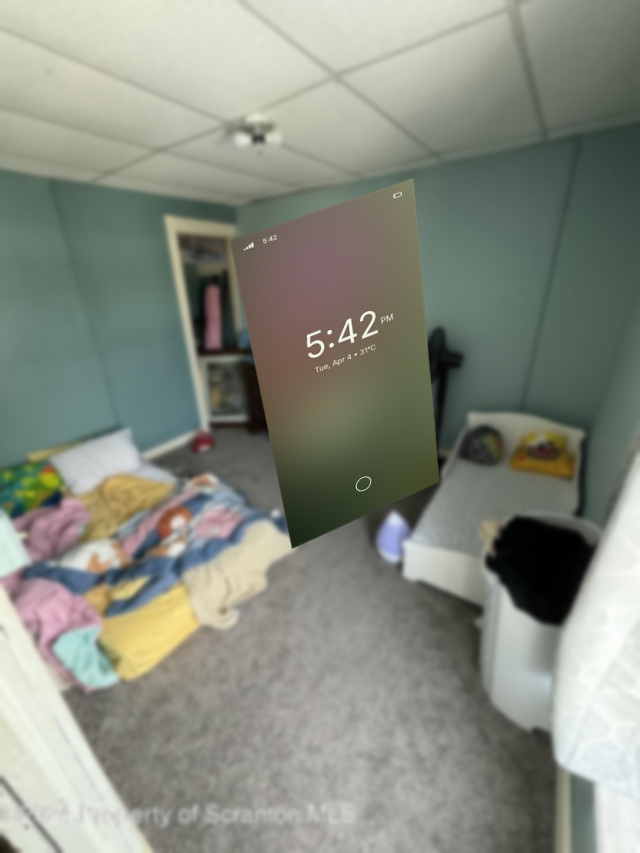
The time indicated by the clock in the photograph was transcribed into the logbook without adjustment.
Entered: 5:42
